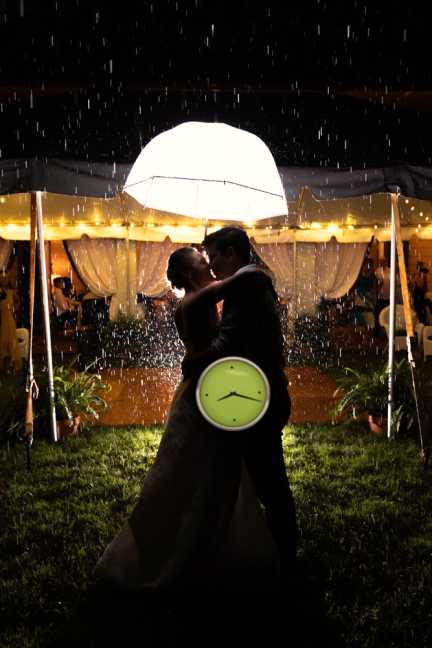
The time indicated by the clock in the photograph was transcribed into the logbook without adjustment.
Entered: 8:18
